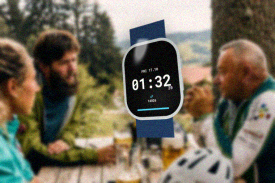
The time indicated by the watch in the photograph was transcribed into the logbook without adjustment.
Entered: 1:32
